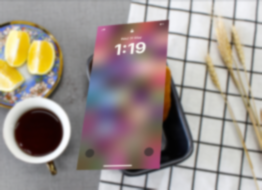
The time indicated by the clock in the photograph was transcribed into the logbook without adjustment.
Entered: 1:19
